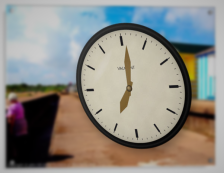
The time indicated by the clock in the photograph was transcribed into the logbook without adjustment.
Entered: 7:01
